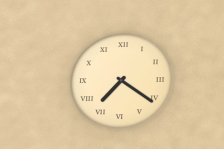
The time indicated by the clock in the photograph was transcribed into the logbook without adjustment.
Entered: 7:21
